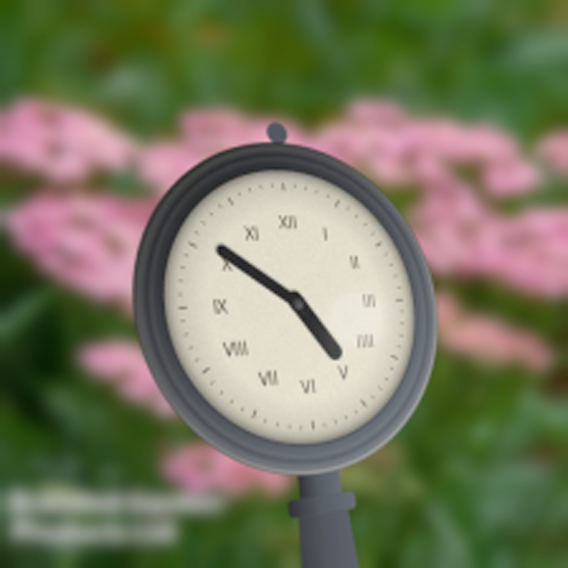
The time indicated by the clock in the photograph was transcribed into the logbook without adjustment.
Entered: 4:51
